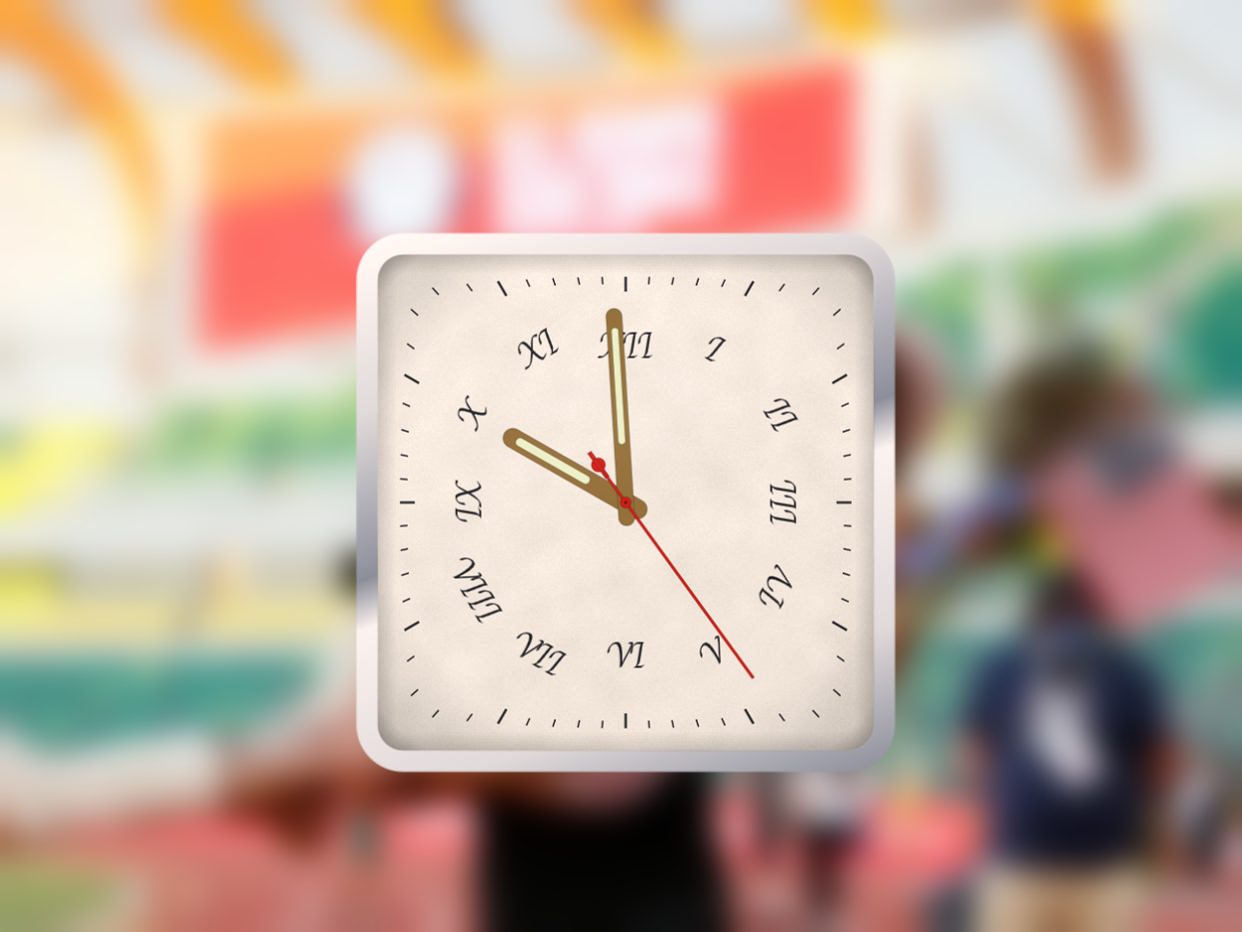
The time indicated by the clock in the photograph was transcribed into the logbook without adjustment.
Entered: 9:59:24
